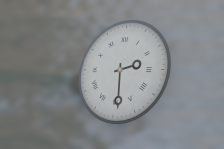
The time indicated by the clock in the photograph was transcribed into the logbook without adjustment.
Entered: 2:29
